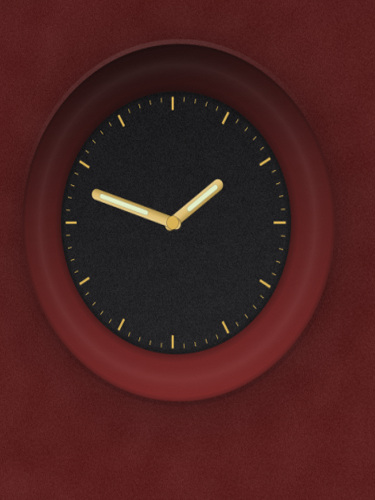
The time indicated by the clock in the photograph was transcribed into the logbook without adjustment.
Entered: 1:48
